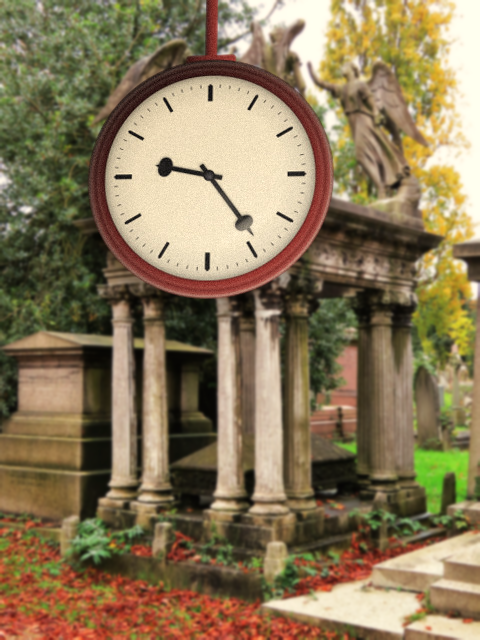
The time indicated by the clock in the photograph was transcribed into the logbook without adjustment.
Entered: 9:24
